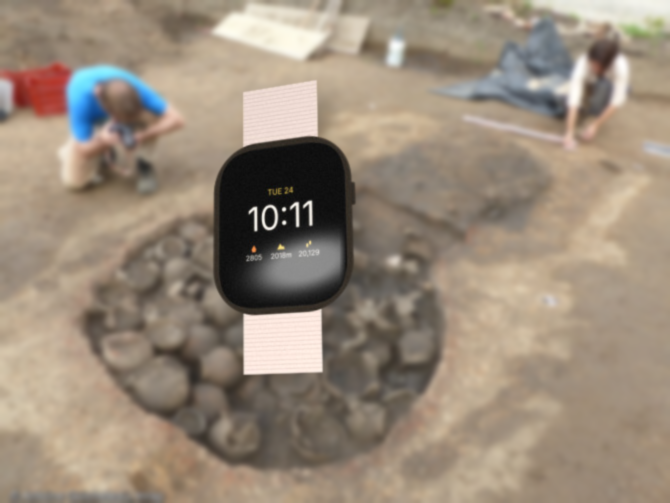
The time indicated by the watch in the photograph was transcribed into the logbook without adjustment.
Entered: 10:11
